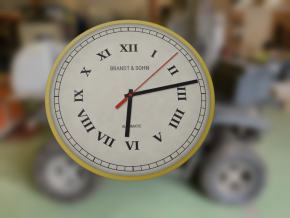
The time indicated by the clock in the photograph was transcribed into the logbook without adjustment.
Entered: 6:13:08
